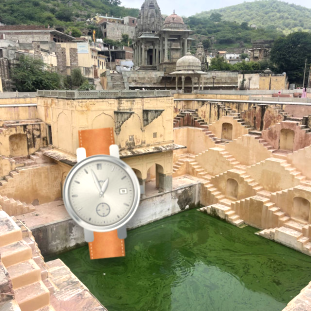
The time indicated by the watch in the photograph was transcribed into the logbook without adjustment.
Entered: 12:57
